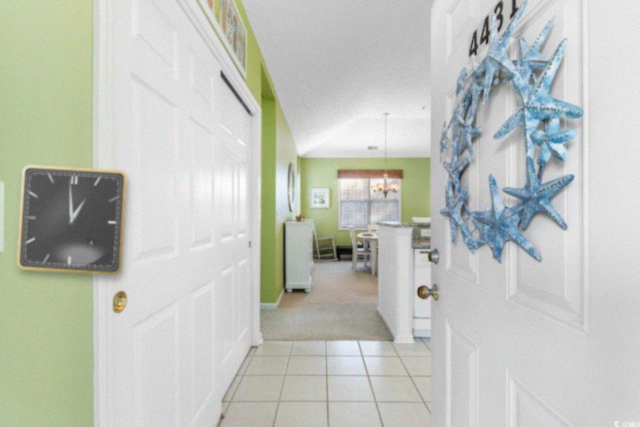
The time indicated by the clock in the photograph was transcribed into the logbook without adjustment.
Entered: 12:59
